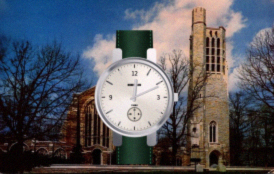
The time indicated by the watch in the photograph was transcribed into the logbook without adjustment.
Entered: 12:11
